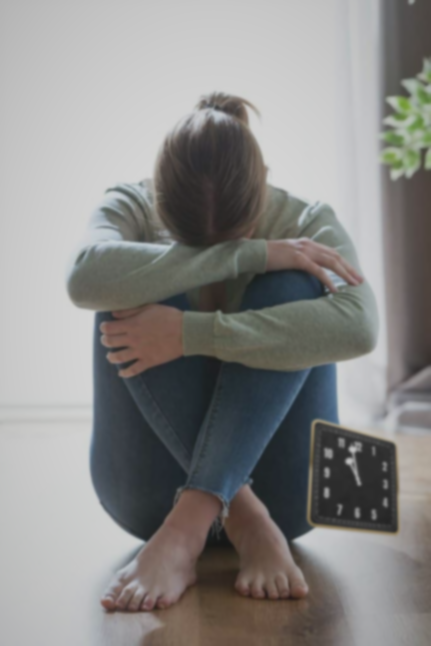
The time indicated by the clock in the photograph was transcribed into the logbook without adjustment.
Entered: 10:58
